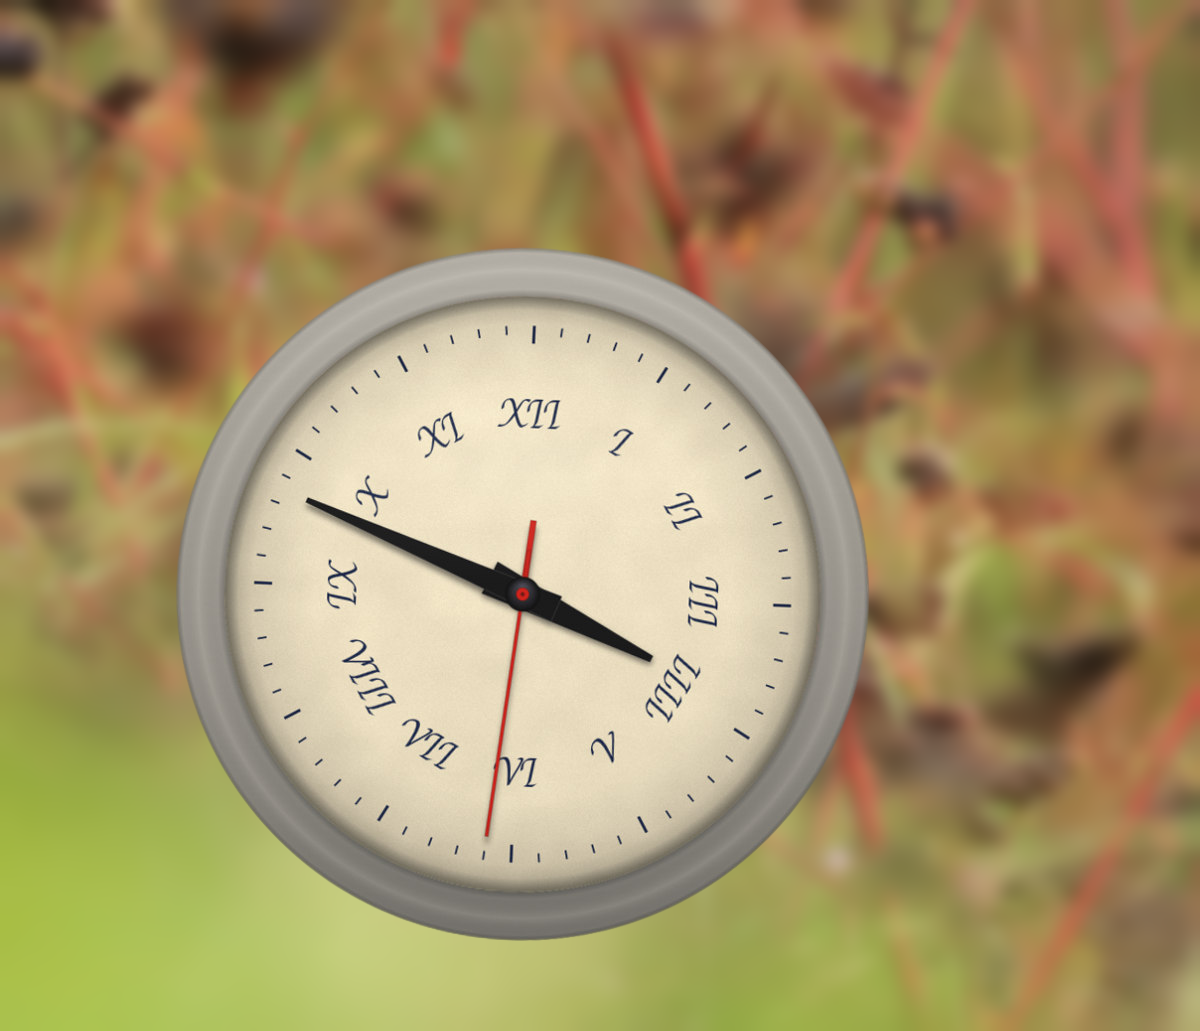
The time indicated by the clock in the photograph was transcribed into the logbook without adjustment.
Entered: 3:48:31
